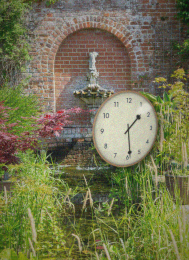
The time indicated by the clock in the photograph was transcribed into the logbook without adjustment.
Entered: 1:29
